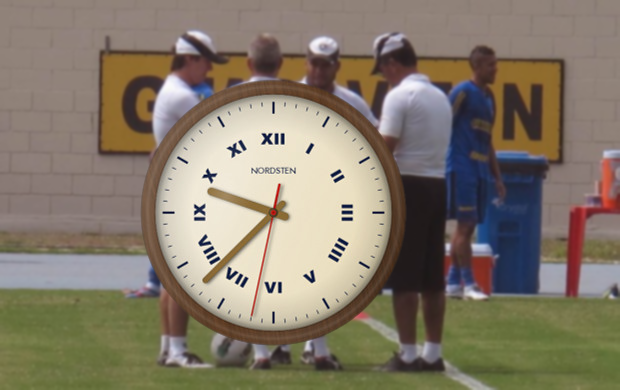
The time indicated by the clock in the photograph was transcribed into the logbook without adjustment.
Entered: 9:37:32
